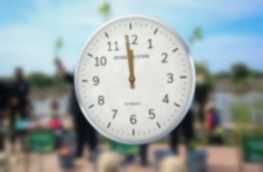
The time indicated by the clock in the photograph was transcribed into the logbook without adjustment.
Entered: 11:59
